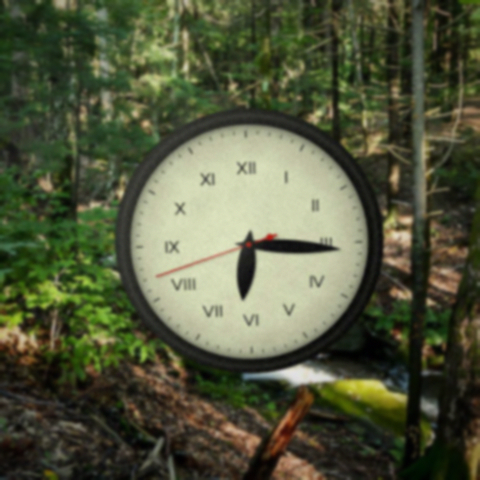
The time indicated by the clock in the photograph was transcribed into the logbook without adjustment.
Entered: 6:15:42
